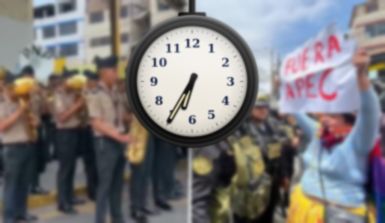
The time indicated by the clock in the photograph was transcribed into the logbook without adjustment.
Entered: 6:35
